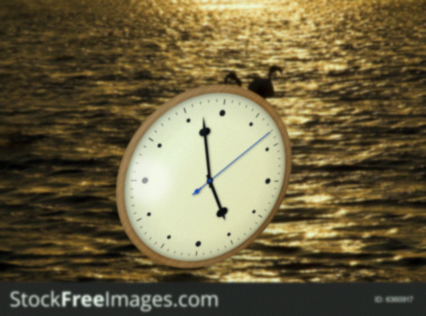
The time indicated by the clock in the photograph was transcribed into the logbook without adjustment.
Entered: 4:57:08
